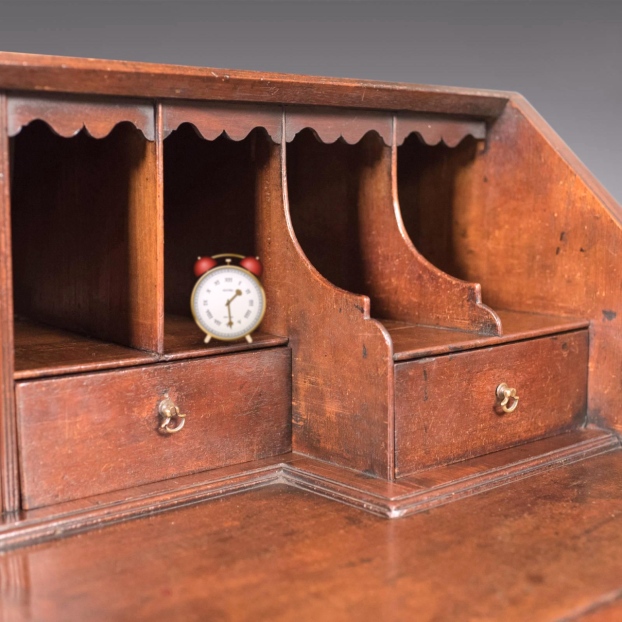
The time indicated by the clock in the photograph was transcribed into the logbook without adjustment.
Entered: 1:29
